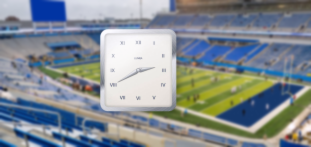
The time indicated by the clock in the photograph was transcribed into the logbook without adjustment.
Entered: 2:40
